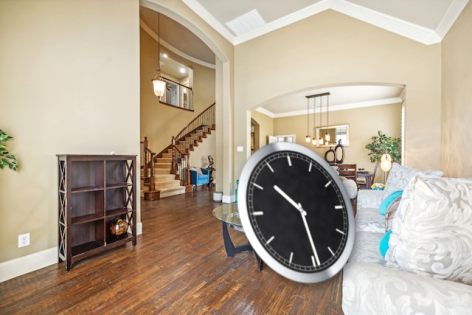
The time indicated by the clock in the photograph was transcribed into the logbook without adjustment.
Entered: 10:29
